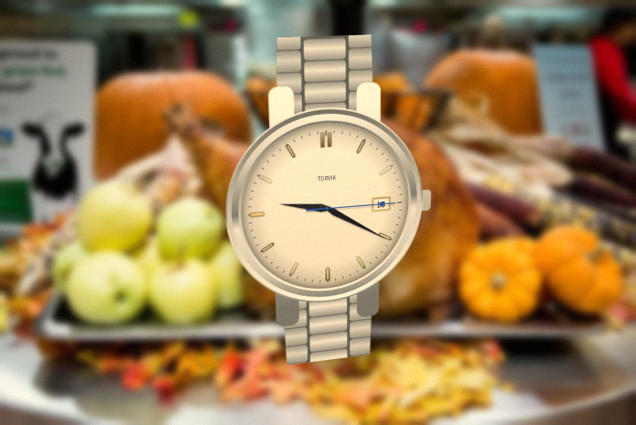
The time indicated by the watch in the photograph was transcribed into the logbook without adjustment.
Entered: 9:20:15
